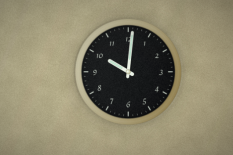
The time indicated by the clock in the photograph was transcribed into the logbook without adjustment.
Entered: 10:01
